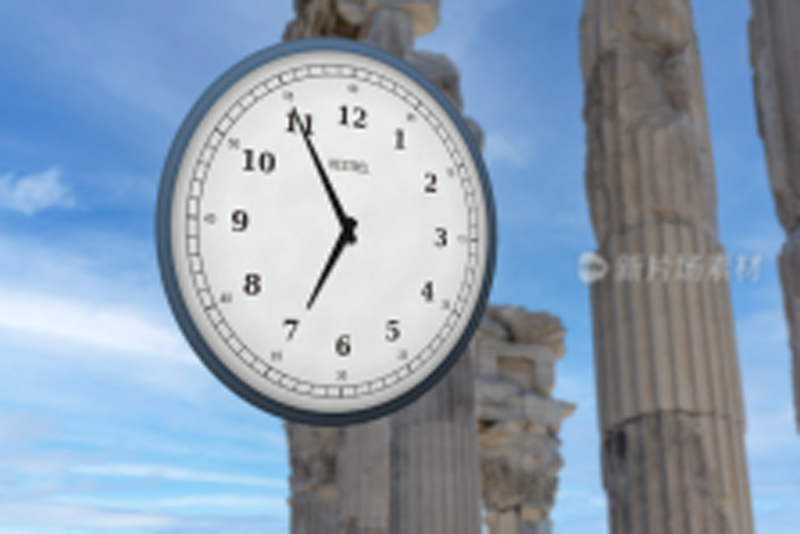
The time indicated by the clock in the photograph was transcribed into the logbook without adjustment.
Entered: 6:55
